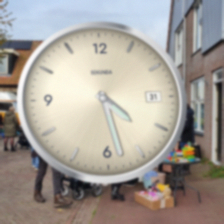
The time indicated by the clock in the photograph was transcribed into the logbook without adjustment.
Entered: 4:28
